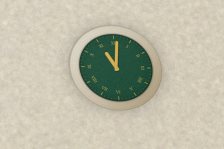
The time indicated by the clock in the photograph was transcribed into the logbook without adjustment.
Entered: 11:01
